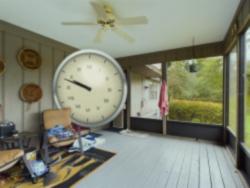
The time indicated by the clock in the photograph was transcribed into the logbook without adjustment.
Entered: 9:48
